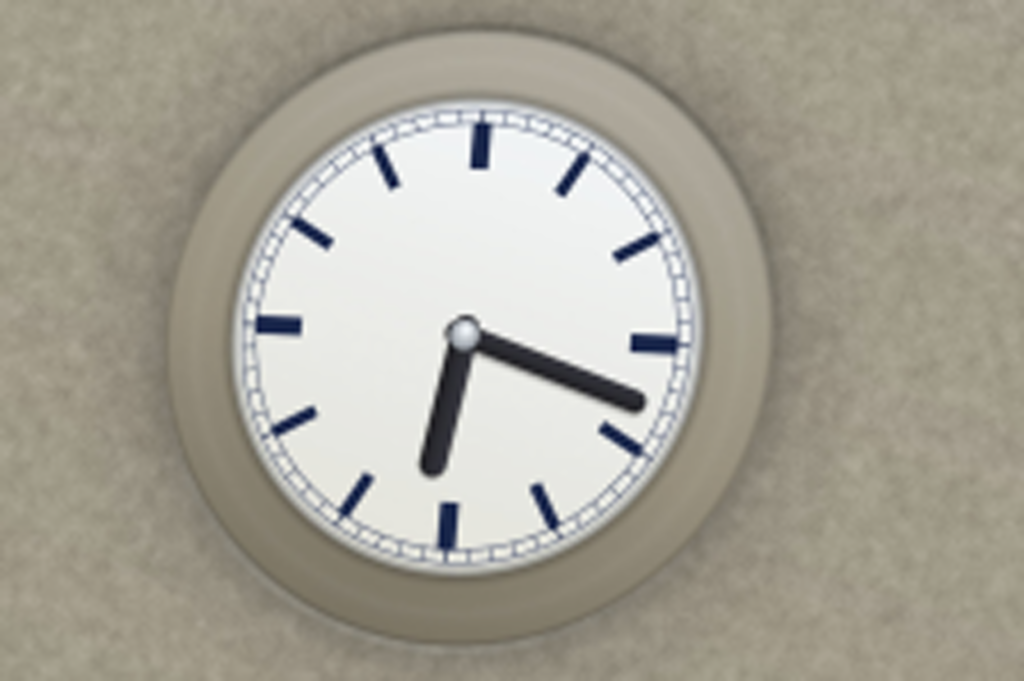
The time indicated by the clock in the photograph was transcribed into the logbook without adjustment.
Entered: 6:18
